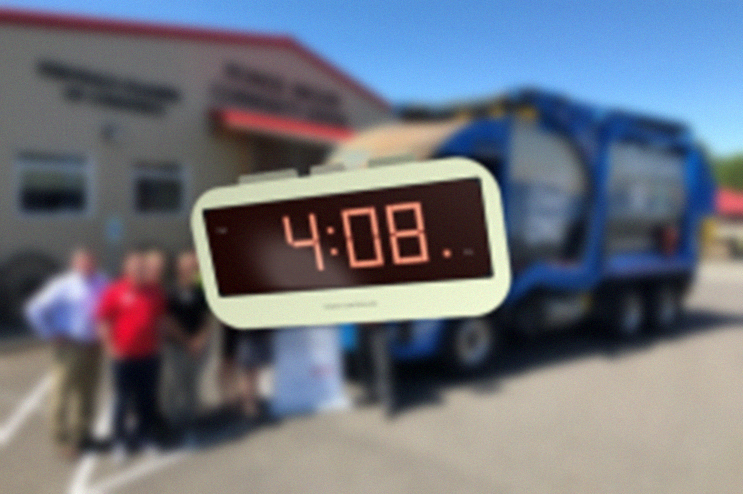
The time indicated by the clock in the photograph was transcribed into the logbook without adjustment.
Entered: 4:08
